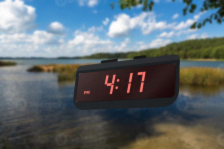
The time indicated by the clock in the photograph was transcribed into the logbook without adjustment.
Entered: 4:17
